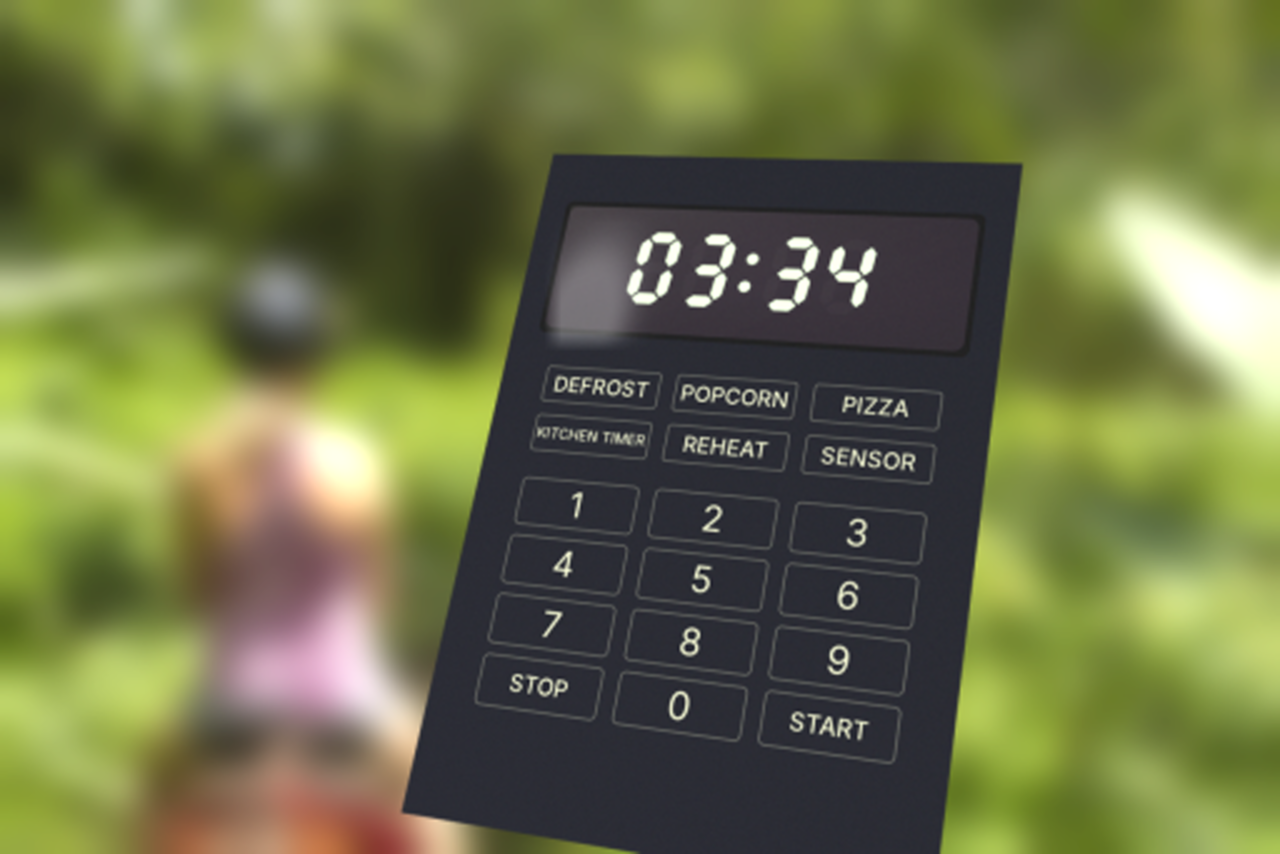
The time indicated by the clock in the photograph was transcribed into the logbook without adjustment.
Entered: 3:34
